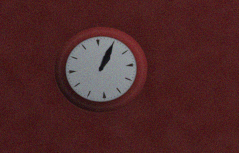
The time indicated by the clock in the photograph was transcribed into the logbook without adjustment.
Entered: 1:05
